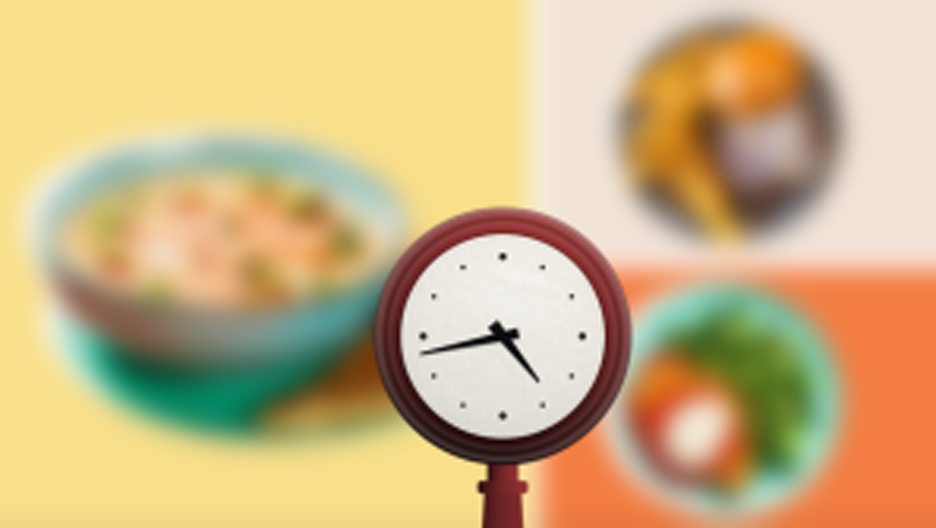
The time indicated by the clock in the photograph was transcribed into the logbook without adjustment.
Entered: 4:43
